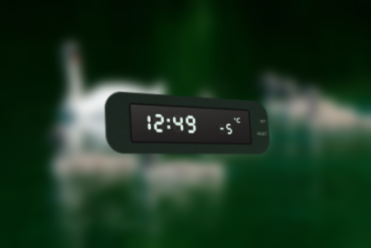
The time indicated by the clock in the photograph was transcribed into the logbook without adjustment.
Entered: 12:49
